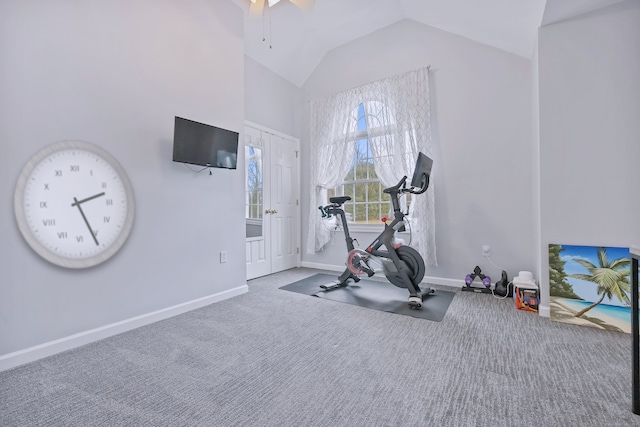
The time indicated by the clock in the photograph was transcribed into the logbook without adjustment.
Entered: 2:26
